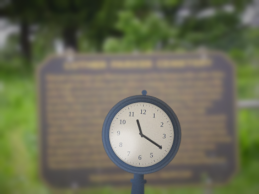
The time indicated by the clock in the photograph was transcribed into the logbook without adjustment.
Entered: 11:20
